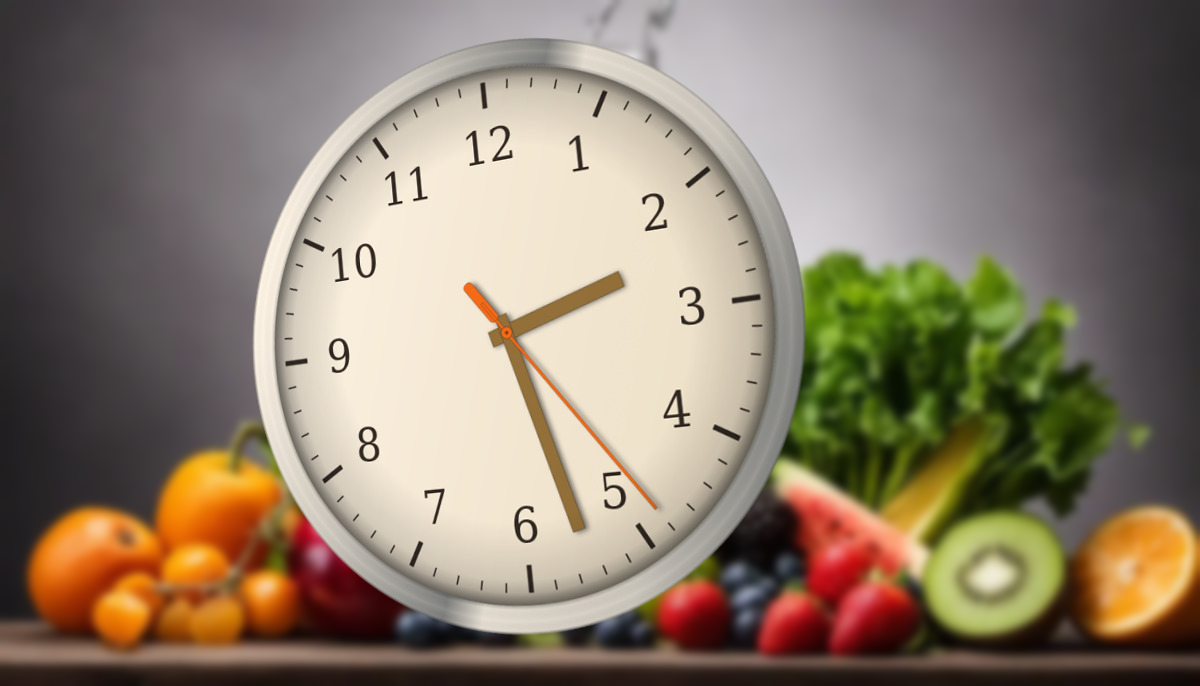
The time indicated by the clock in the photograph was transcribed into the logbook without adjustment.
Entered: 2:27:24
